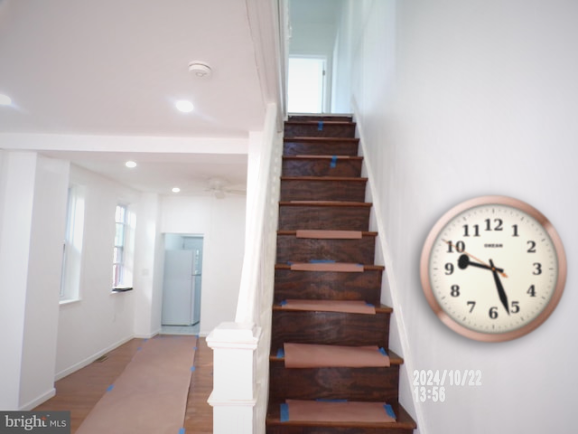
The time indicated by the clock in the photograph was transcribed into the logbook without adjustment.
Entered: 9:26:50
